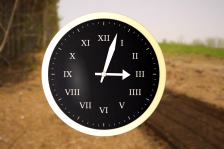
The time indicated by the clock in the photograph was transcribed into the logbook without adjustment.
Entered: 3:03
